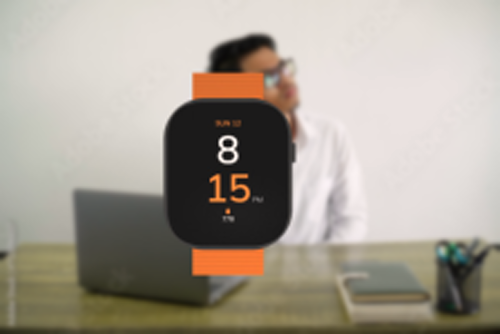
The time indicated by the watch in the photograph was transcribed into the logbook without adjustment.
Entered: 8:15
